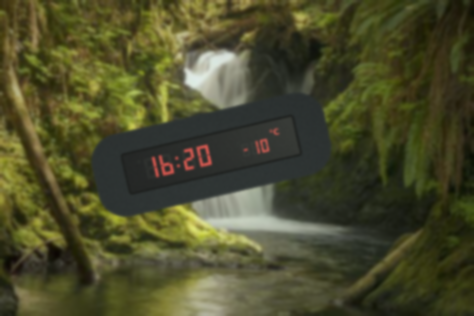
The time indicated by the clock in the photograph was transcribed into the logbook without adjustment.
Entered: 16:20
